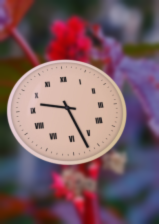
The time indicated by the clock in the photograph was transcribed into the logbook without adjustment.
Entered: 9:27
